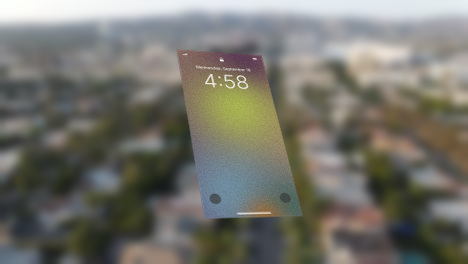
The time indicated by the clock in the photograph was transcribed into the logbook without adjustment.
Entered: 4:58
